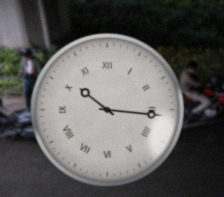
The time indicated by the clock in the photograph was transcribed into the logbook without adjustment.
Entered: 10:16
